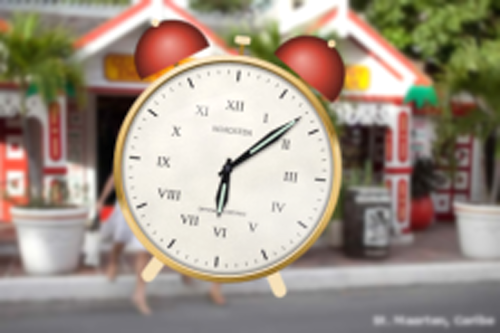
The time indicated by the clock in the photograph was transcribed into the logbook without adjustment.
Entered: 6:08
